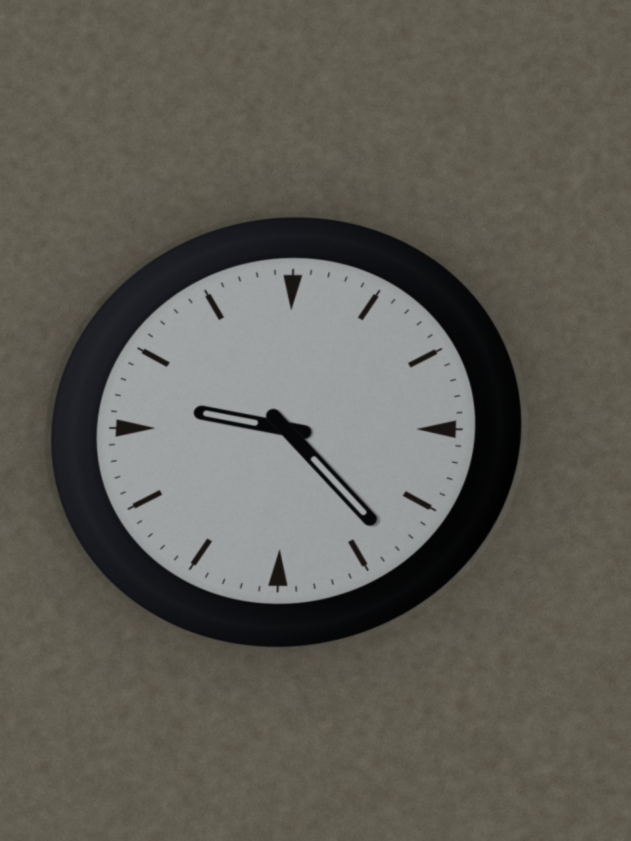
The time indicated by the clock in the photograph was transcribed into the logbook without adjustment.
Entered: 9:23
